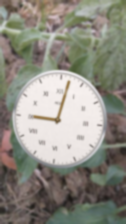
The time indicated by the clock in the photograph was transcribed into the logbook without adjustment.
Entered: 9:02
